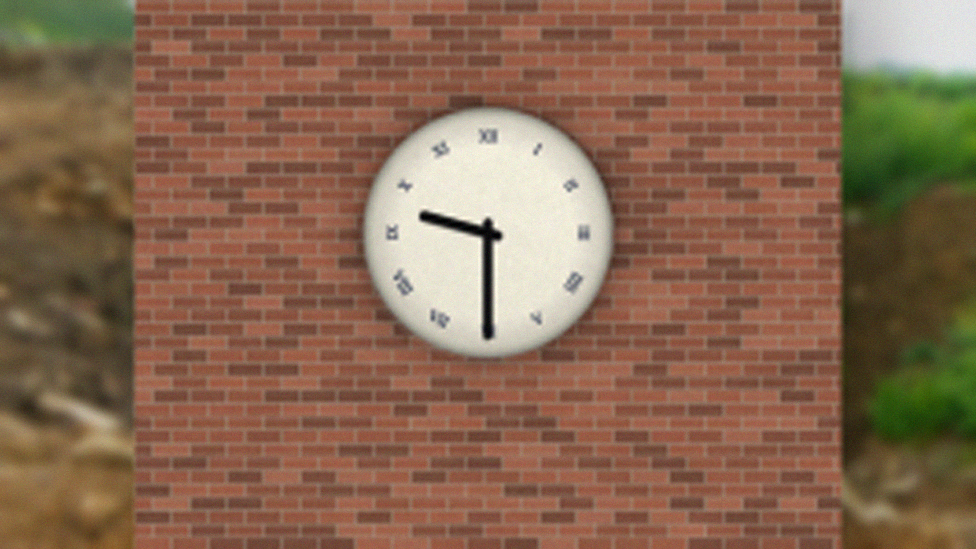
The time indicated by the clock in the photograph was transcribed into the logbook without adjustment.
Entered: 9:30
